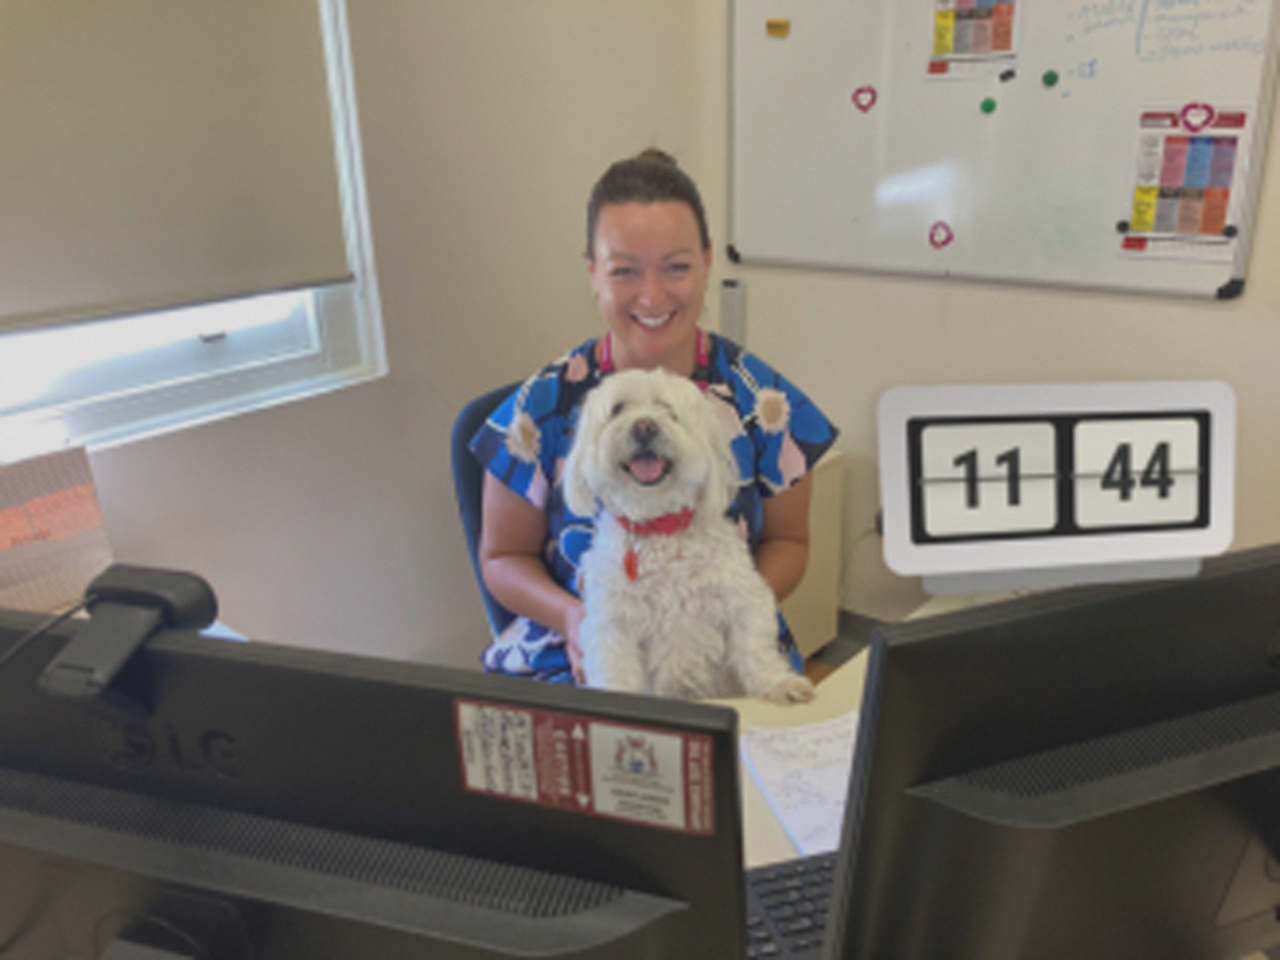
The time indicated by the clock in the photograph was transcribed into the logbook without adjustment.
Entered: 11:44
